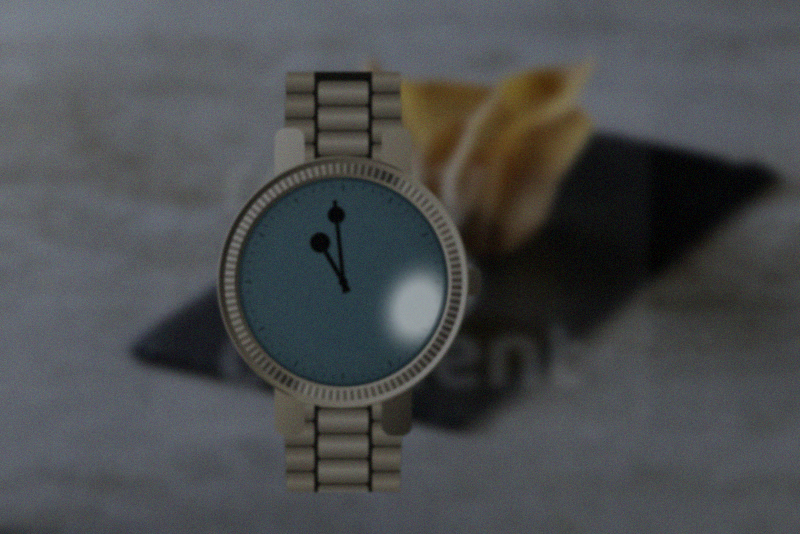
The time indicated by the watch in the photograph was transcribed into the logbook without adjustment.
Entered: 10:59
